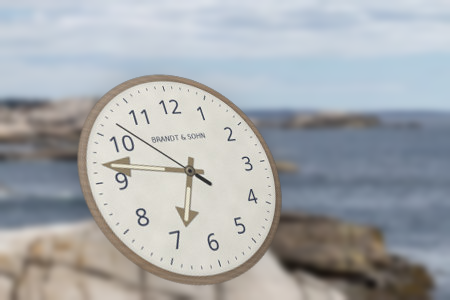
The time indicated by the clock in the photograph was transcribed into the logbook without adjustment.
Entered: 6:46:52
